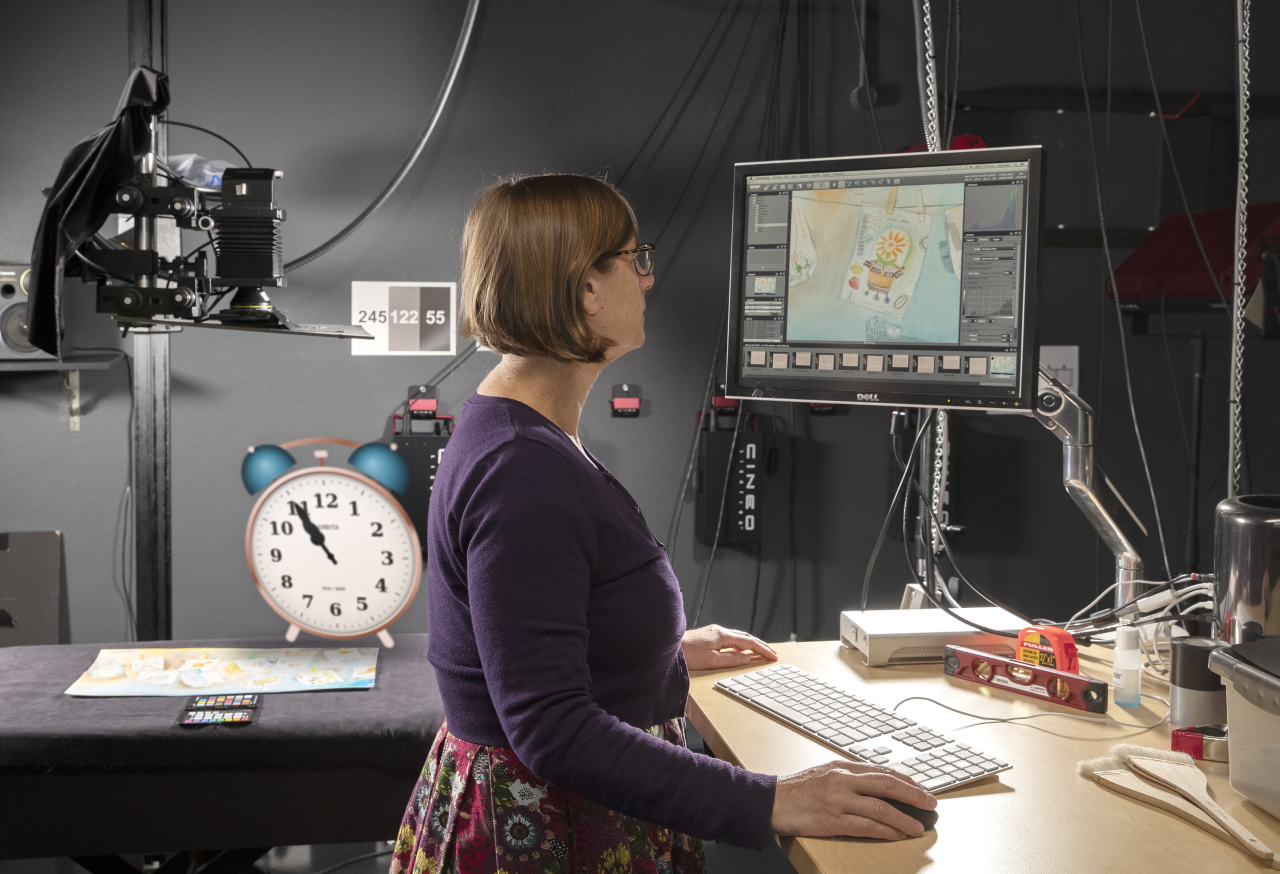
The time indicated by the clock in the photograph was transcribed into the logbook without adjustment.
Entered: 10:55
